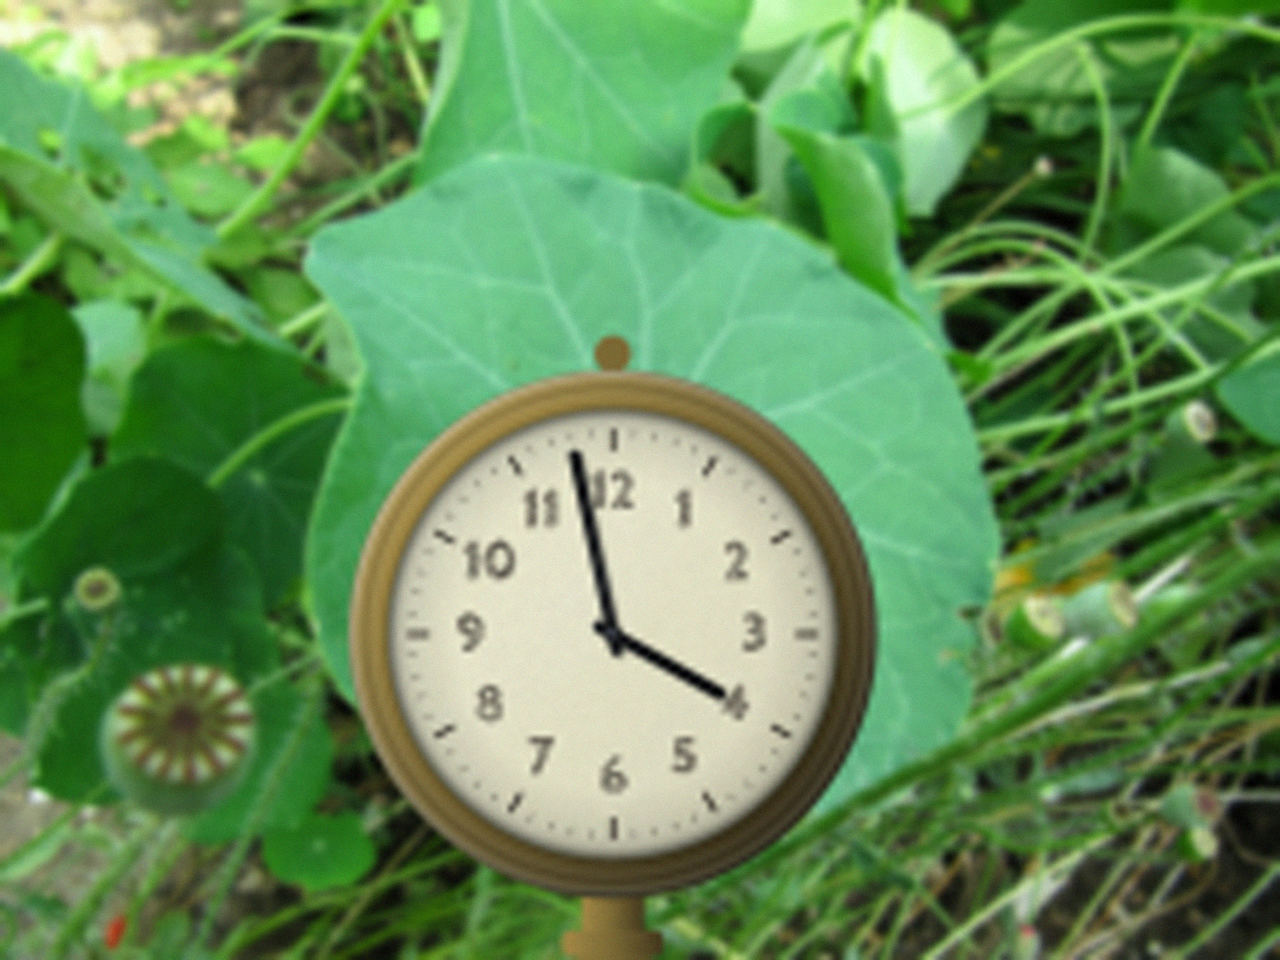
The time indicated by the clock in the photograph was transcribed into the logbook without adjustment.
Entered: 3:58
